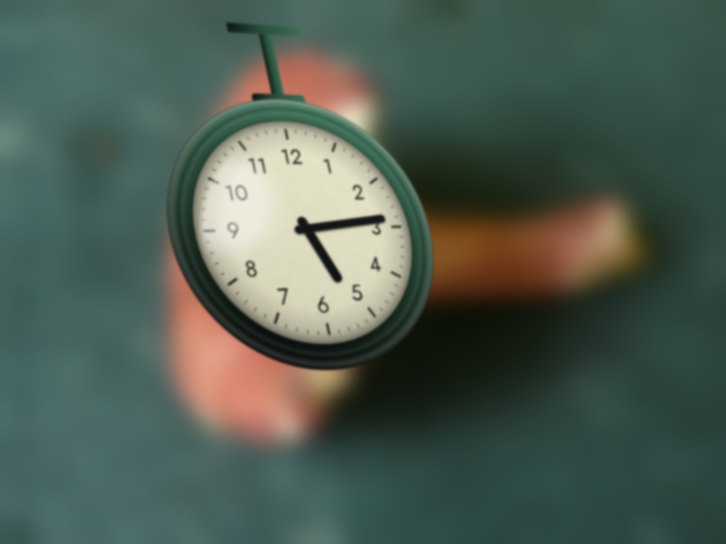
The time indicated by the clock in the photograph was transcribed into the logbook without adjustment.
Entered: 5:14
